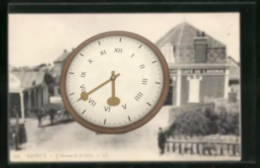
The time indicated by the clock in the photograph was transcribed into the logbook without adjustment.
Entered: 5:38
